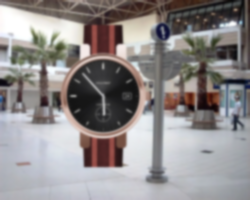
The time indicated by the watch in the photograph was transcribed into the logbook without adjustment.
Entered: 5:53
